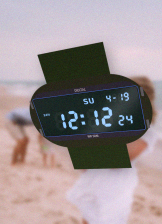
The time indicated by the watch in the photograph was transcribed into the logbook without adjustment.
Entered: 12:12:24
